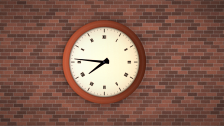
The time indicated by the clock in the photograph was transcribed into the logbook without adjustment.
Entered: 7:46
